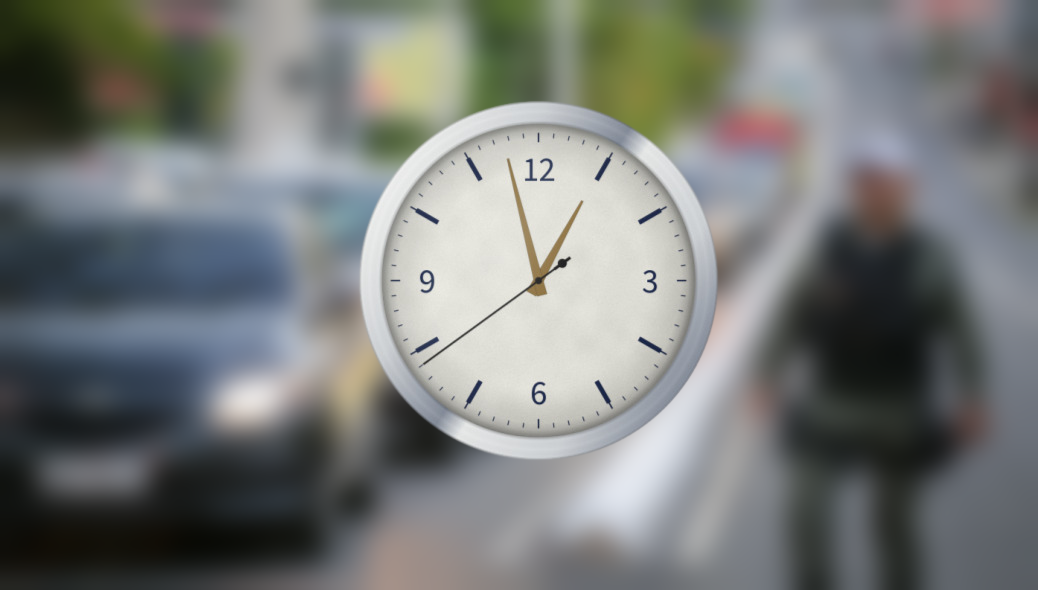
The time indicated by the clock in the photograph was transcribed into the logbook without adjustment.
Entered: 12:57:39
